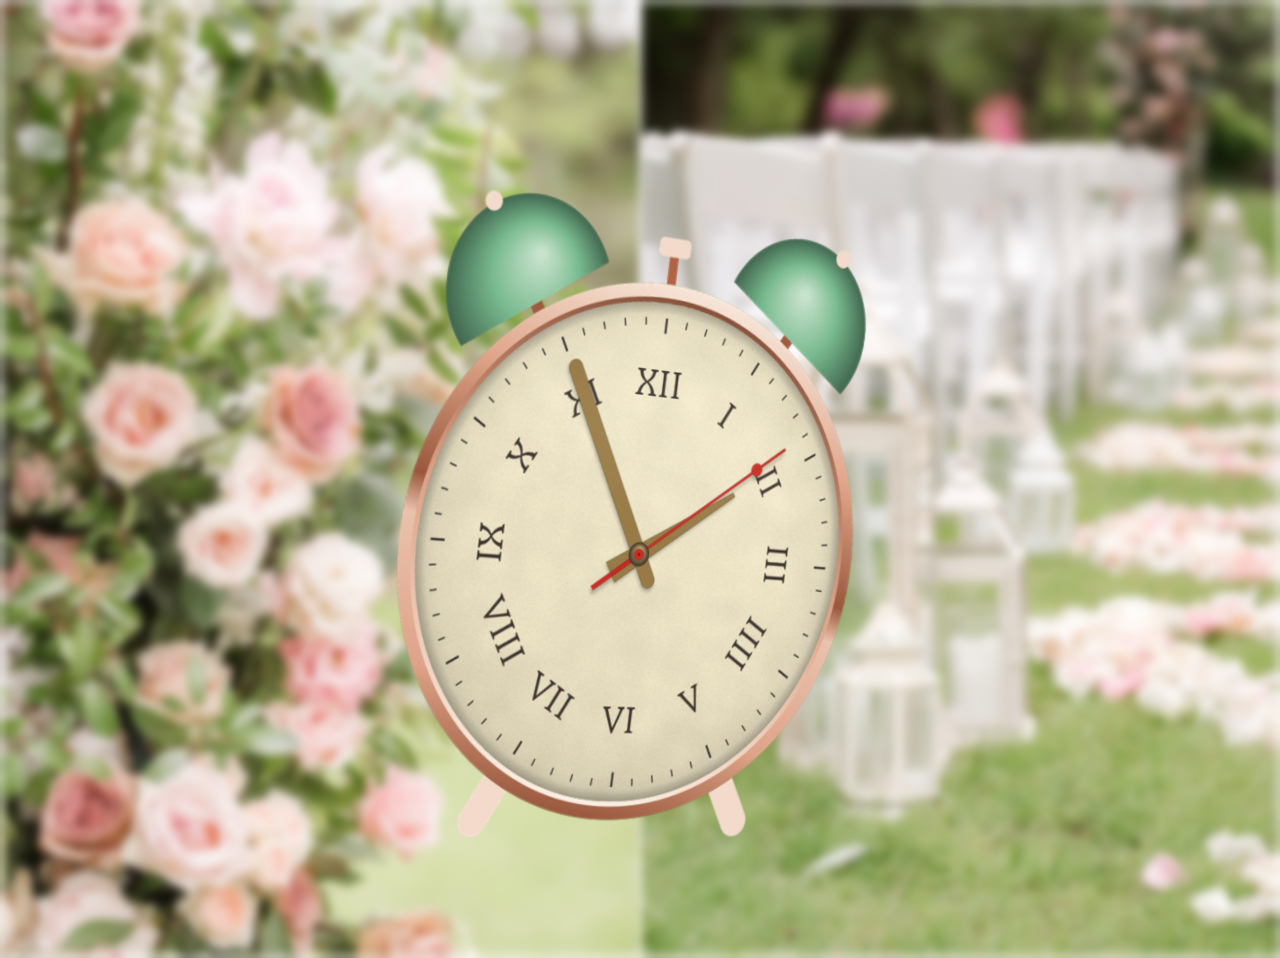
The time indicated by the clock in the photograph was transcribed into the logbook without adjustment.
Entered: 1:55:09
